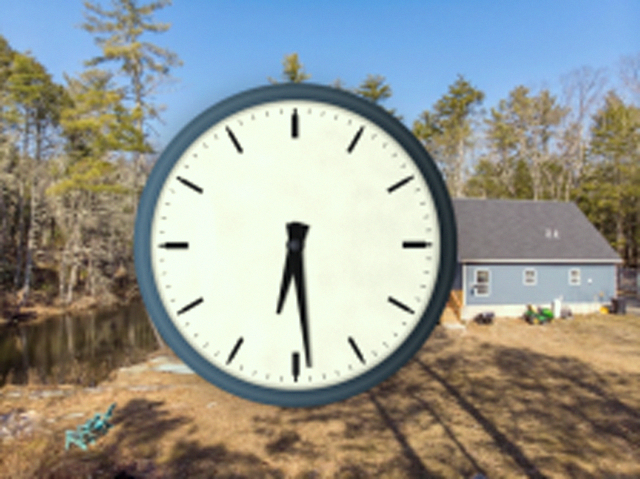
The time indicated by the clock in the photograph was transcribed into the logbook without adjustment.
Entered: 6:29
